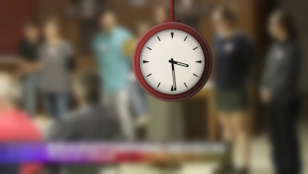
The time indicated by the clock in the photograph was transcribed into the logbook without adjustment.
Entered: 3:29
